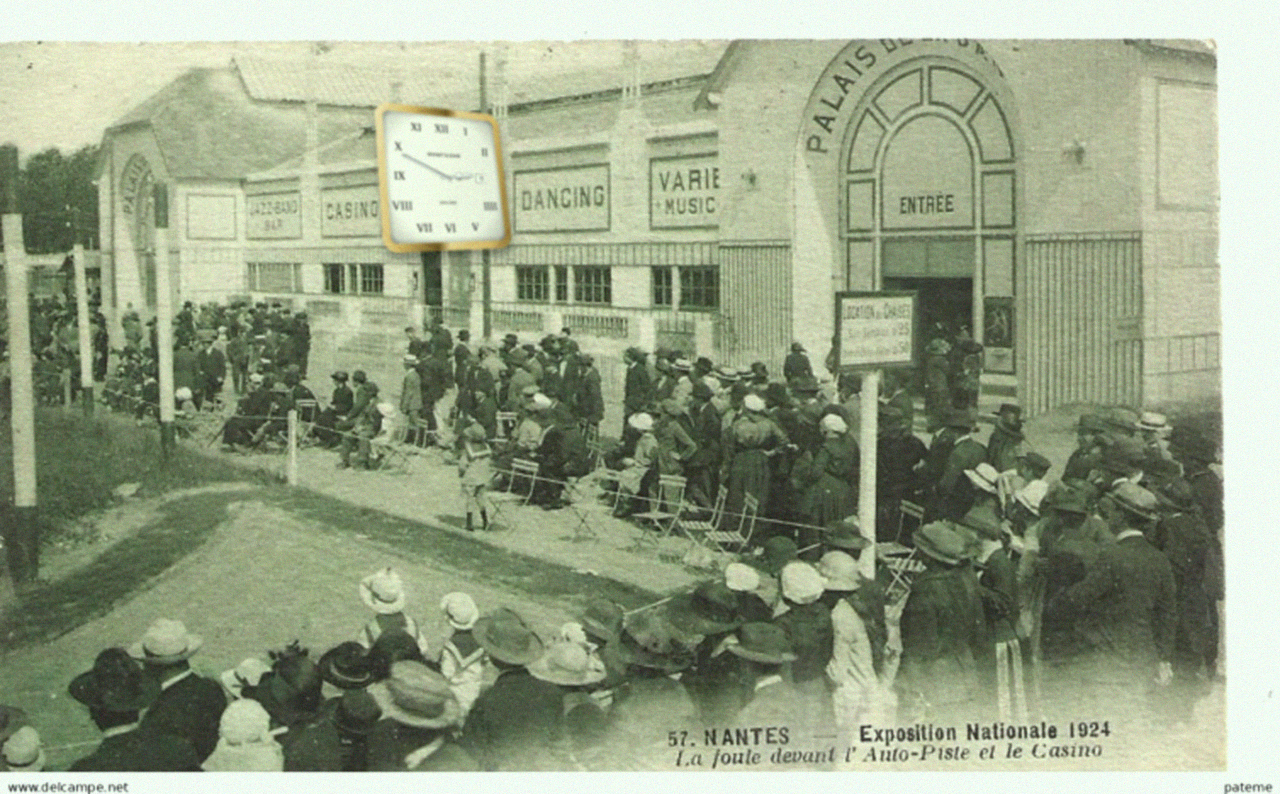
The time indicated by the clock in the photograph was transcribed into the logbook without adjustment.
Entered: 2:49
